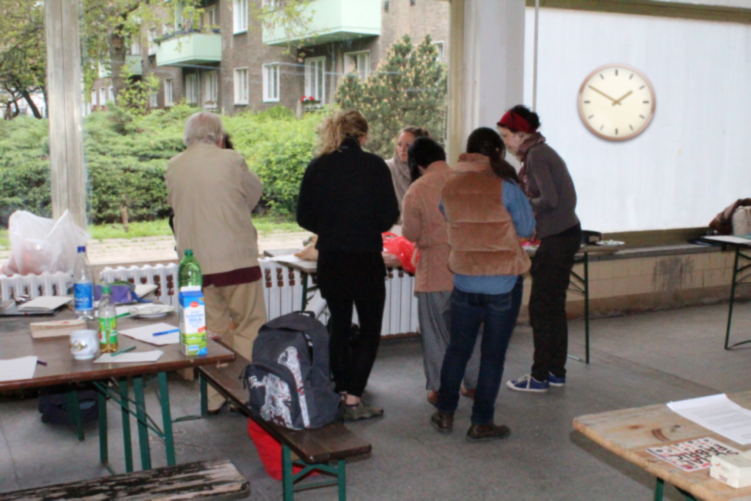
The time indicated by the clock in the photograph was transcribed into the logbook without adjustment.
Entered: 1:50
